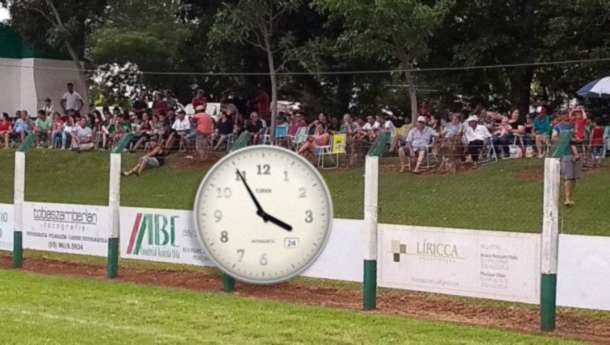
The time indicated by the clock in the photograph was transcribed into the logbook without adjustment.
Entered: 3:55
